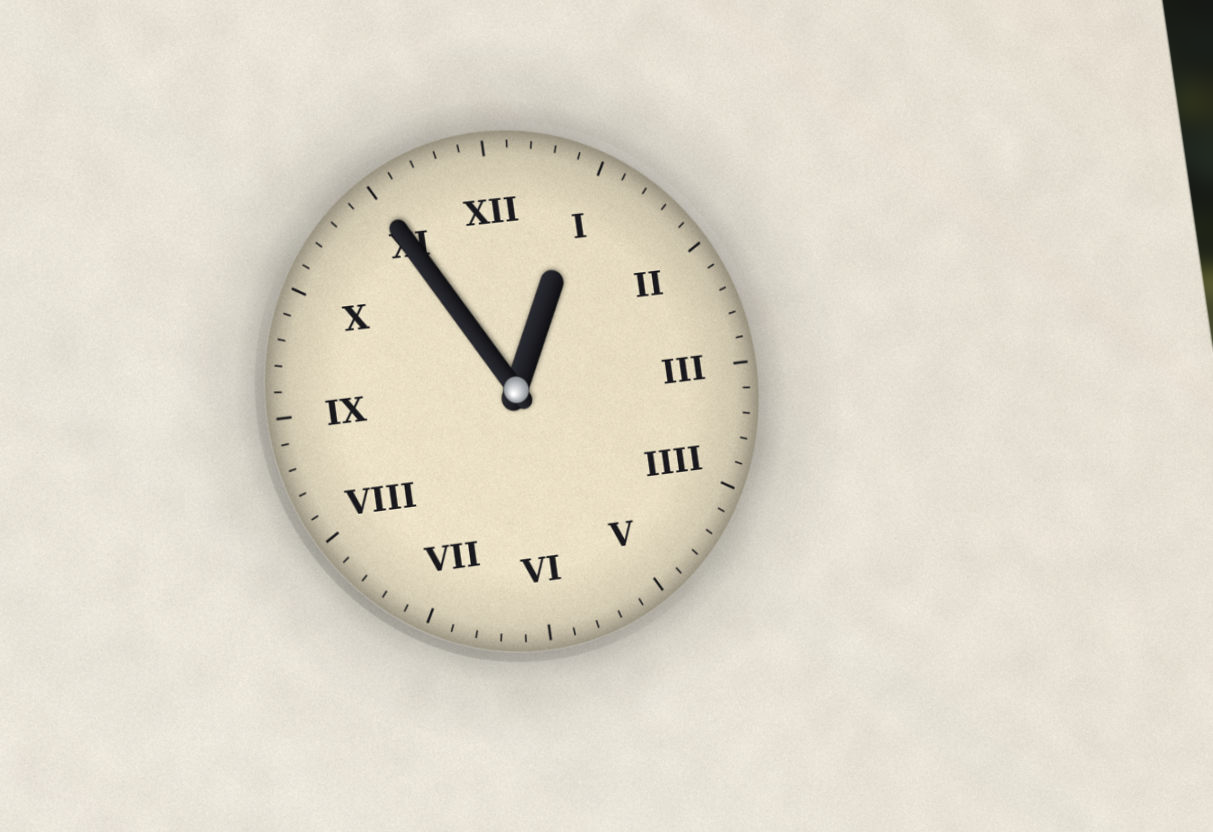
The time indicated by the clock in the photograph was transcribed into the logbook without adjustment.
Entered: 12:55
